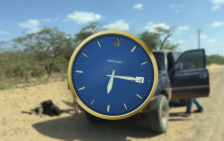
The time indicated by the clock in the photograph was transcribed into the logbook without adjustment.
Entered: 6:15
